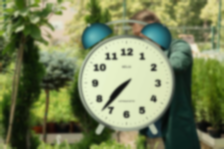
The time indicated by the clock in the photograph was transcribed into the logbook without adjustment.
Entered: 7:37
